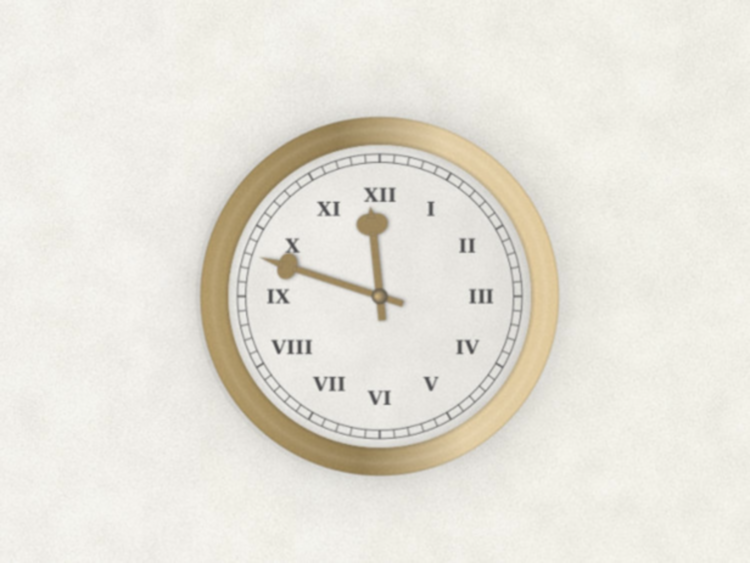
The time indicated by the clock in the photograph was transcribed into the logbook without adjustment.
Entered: 11:48
